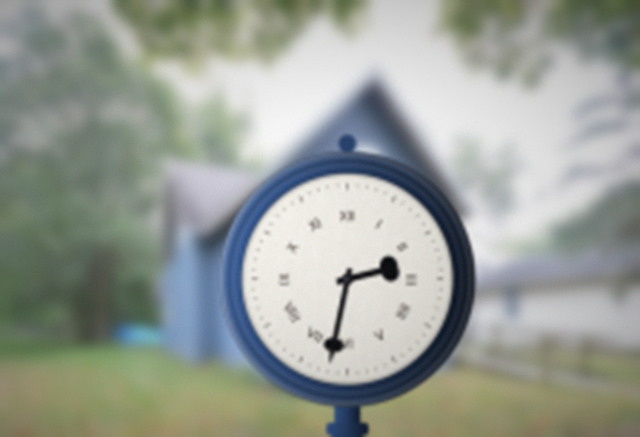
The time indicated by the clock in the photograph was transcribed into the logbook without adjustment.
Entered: 2:32
